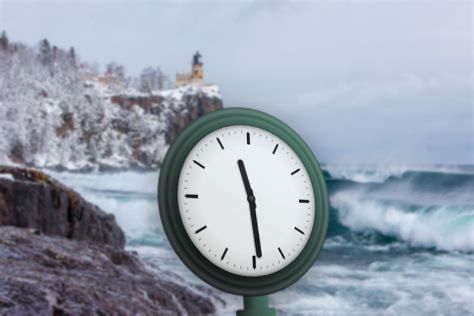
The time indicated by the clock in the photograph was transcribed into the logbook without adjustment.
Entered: 11:29
